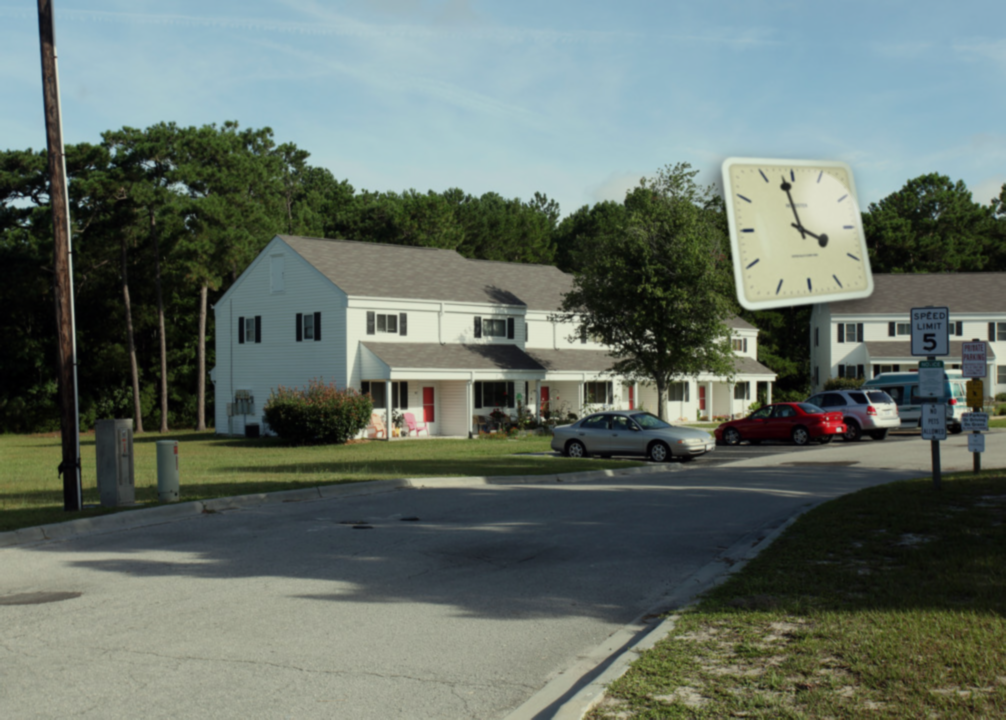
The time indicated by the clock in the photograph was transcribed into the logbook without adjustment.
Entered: 3:58
